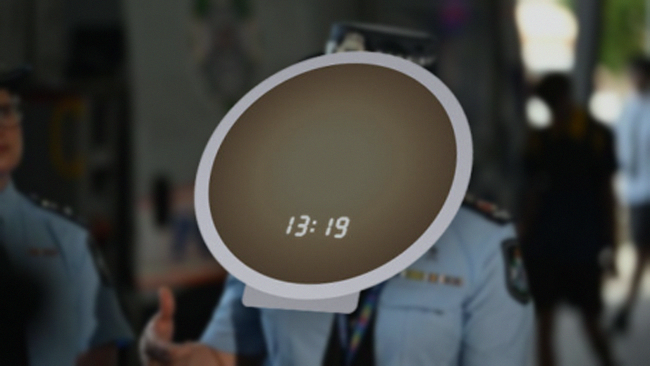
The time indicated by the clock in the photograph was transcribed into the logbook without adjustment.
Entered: 13:19
